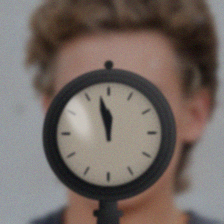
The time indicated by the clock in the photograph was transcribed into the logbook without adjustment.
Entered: 11:58
